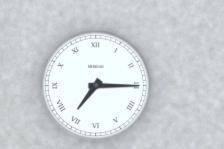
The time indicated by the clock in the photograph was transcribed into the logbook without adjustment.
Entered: 7:15
